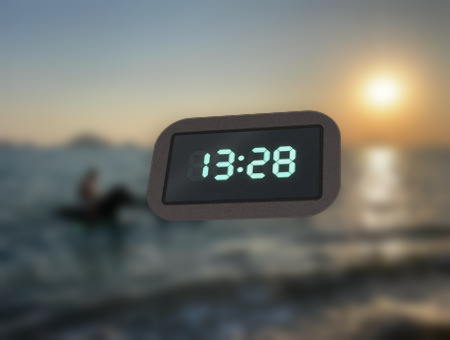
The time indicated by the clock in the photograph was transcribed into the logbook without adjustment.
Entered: 13:28
